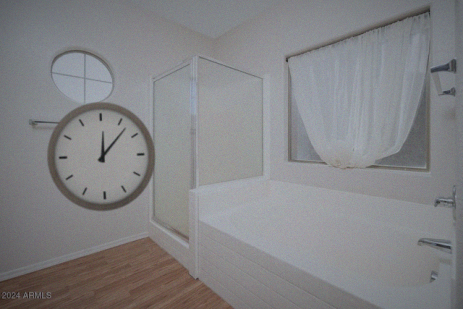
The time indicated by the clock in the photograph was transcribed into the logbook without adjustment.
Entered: 12:07
